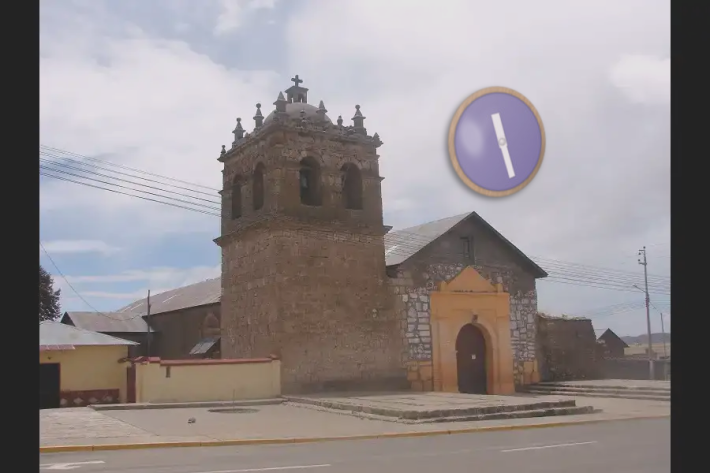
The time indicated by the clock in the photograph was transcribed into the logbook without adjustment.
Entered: 11:27
